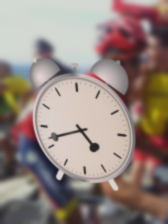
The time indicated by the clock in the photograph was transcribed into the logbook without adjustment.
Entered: 4:42
